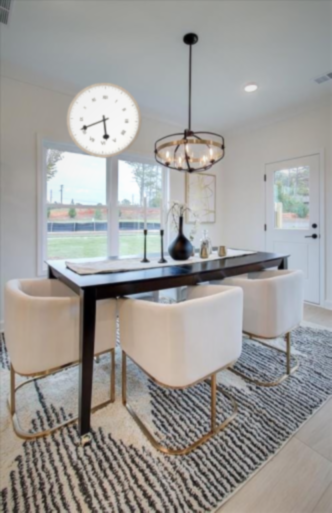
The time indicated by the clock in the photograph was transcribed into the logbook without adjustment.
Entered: 5:41
